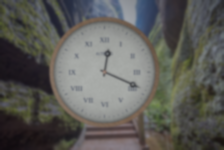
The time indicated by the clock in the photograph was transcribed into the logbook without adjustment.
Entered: 12:19
